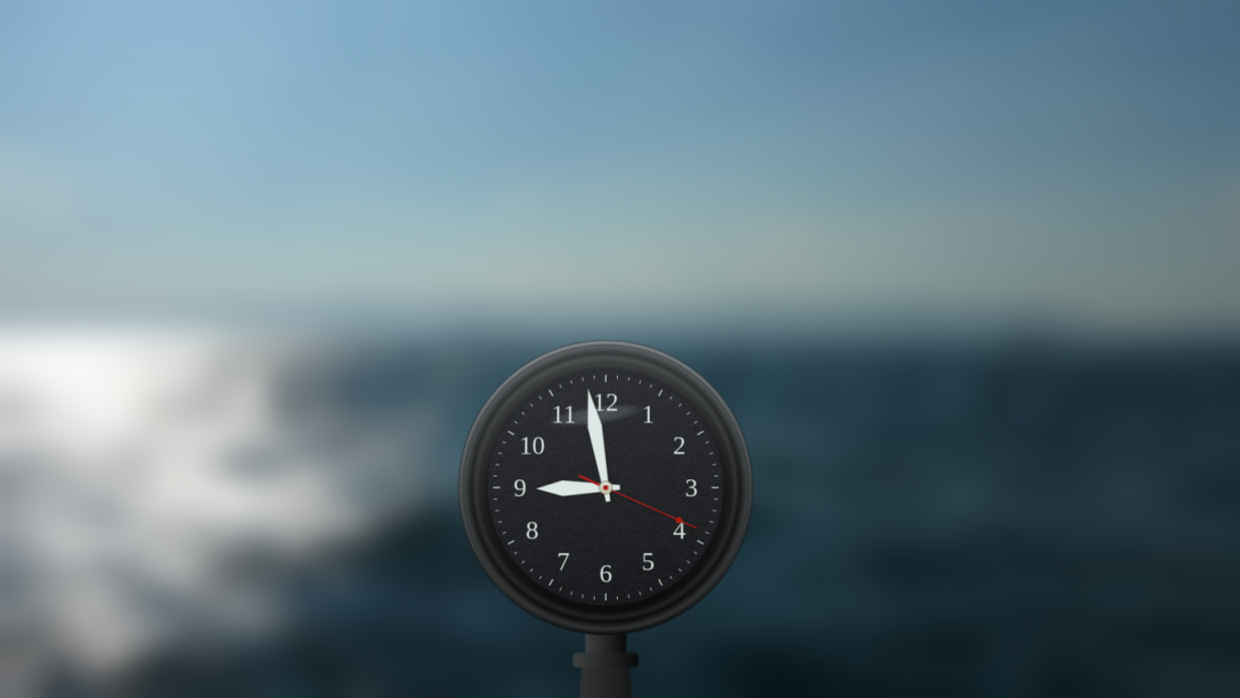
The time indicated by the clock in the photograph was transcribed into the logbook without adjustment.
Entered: 8:58:19
